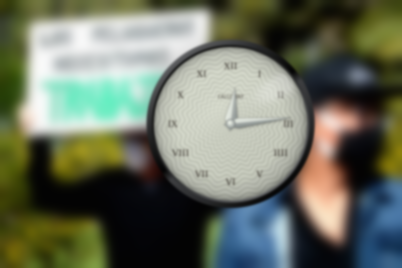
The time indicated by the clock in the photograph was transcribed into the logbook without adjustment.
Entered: 12:14
